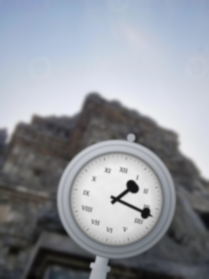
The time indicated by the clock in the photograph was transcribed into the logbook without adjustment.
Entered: 1:17
